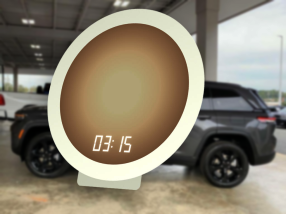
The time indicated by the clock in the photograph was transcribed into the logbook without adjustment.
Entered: 3:15
